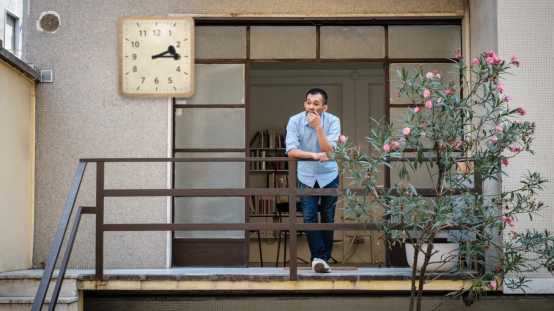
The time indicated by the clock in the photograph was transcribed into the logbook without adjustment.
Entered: 2:15
